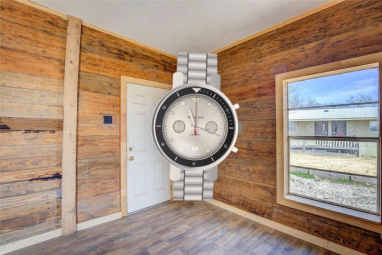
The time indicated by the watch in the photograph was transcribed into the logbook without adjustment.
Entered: 11:18
